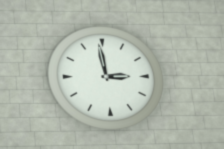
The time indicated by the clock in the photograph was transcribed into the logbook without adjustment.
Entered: 2:59
